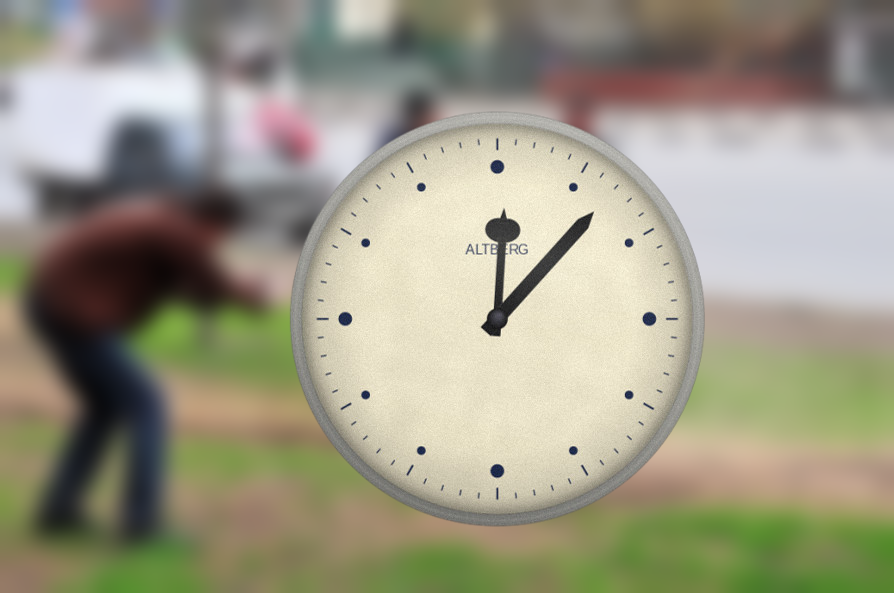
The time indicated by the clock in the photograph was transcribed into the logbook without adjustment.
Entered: 12:07
